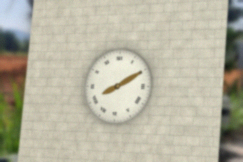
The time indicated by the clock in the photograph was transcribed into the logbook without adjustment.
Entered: 8:10
